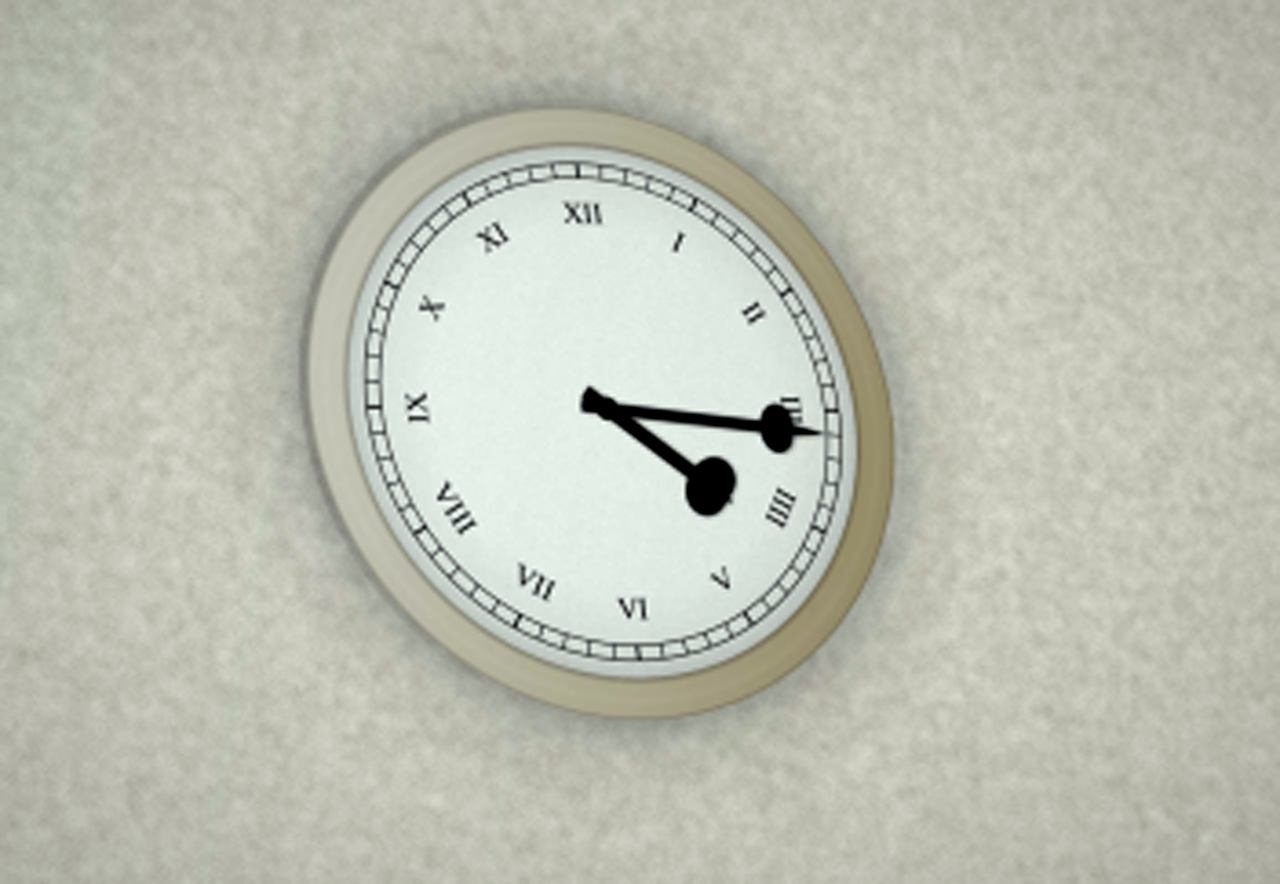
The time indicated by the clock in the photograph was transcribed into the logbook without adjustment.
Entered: 4:16
